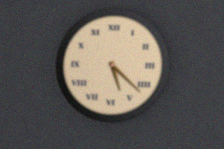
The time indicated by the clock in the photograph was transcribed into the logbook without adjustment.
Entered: 5:22
